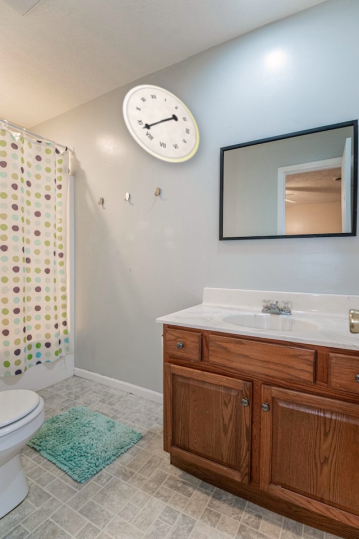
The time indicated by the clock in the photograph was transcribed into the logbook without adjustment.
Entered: 2:43
